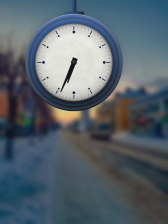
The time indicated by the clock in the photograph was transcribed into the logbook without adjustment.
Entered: 6:34
